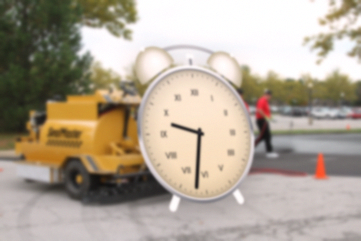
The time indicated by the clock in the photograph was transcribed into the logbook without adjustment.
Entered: 9:32
